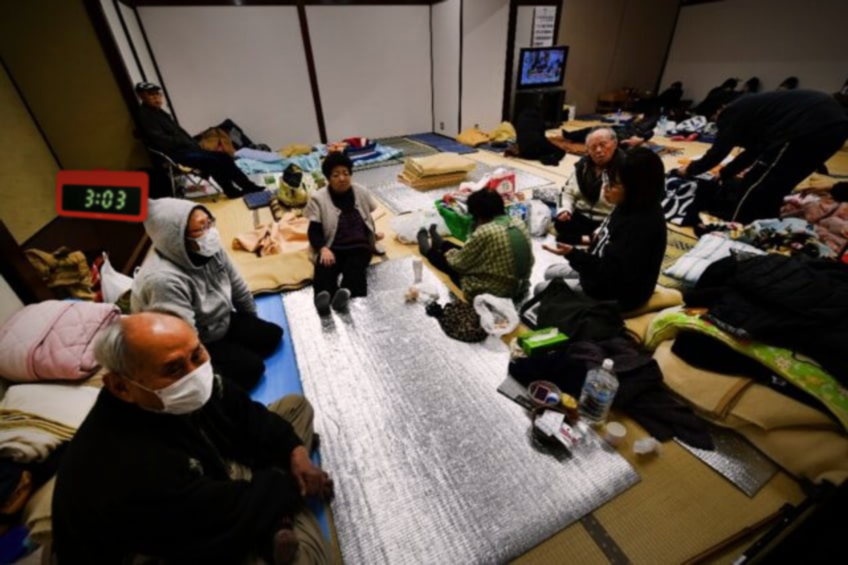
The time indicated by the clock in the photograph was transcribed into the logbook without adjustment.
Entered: 3:03
